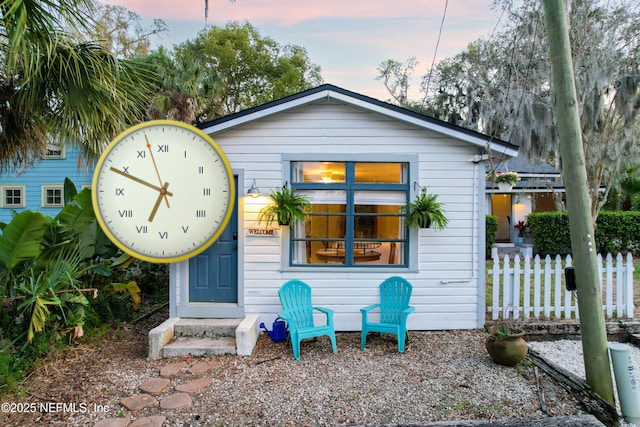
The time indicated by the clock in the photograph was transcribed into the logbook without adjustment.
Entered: 6:48:57
